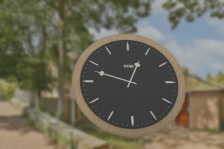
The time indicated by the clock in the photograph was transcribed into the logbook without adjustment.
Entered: 12:48
